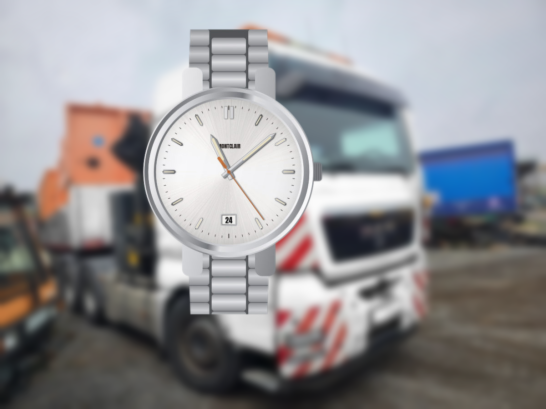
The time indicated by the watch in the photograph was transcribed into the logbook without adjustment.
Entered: 11:08:24
